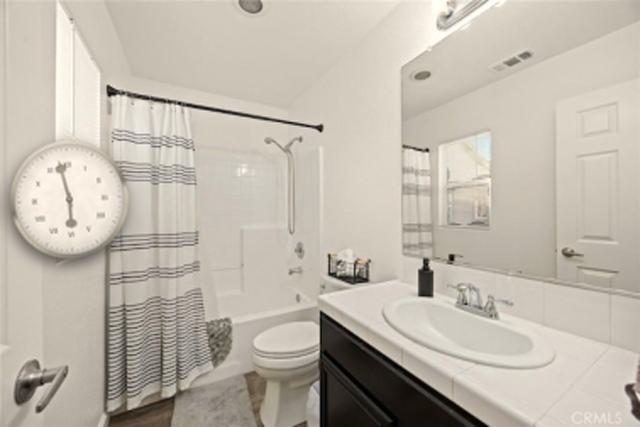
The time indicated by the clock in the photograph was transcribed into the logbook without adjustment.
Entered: 5:58
